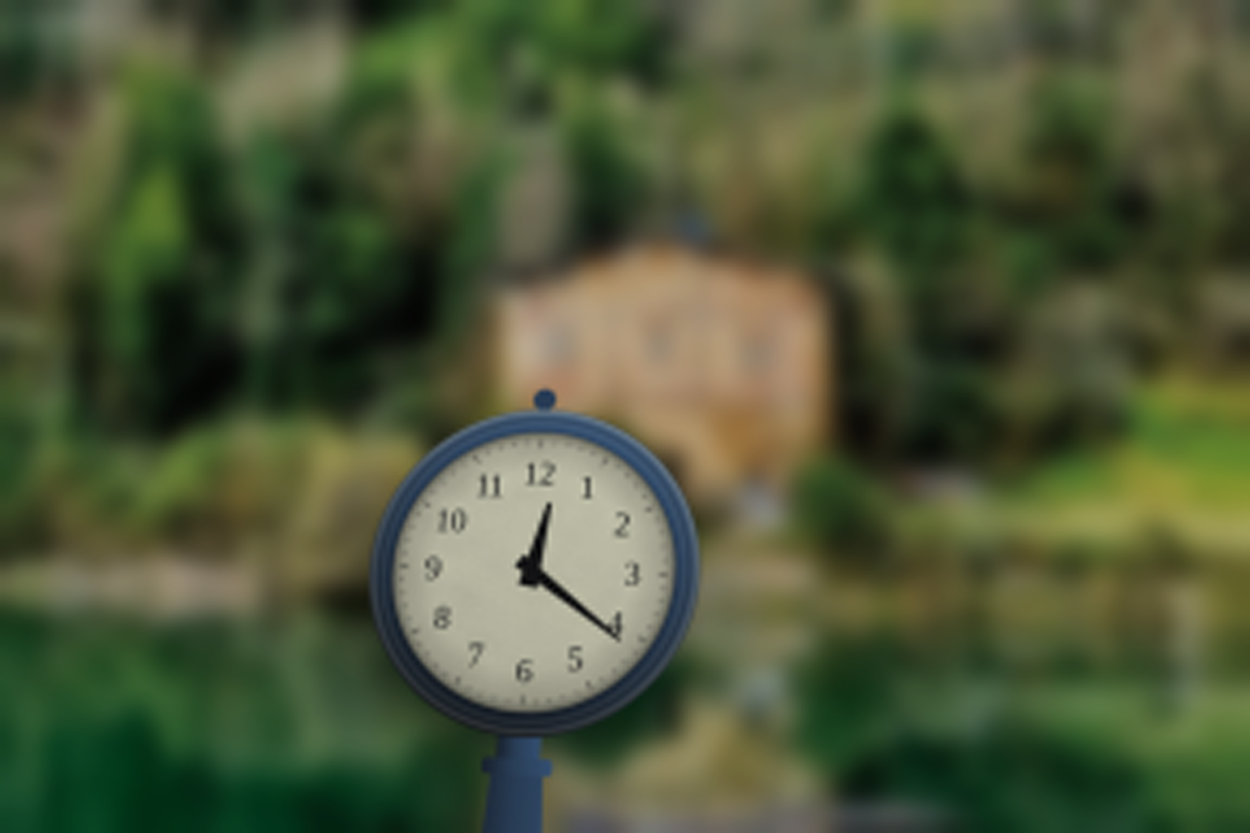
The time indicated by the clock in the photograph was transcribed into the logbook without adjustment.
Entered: 12:21
